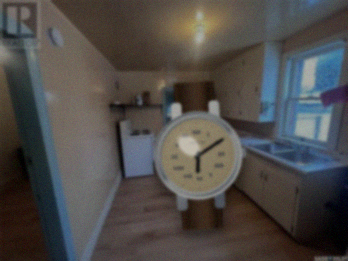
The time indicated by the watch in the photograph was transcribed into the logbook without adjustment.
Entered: 6:10
